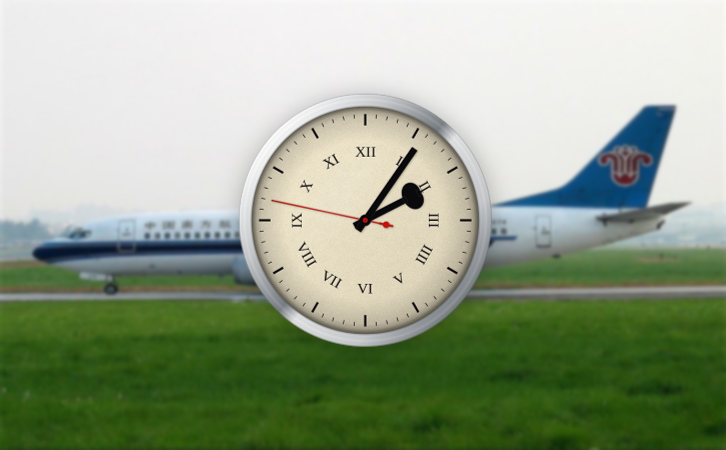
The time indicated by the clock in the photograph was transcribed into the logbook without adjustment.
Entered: 2:05:47
